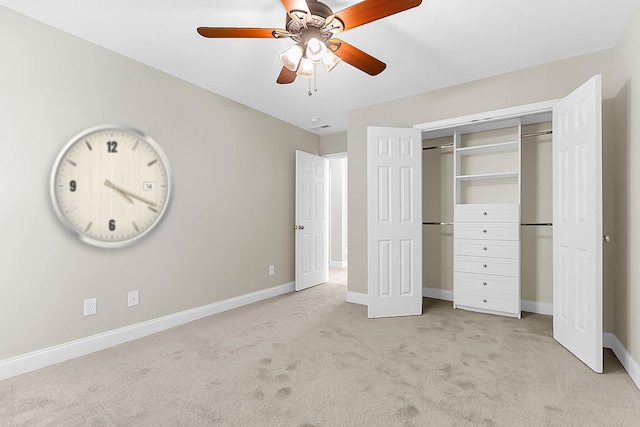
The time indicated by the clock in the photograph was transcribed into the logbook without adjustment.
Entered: 4:19
